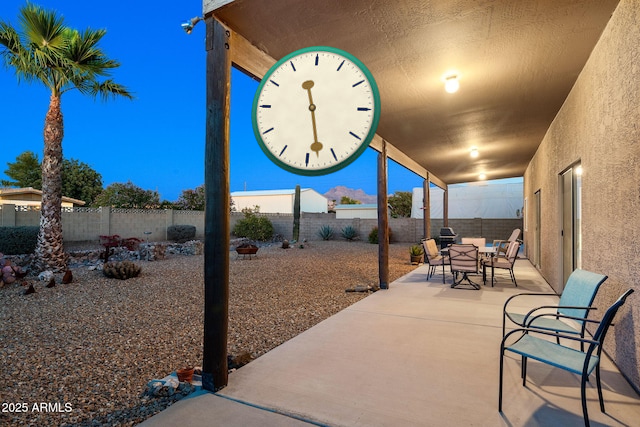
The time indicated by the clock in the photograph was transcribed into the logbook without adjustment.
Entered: 11:28
